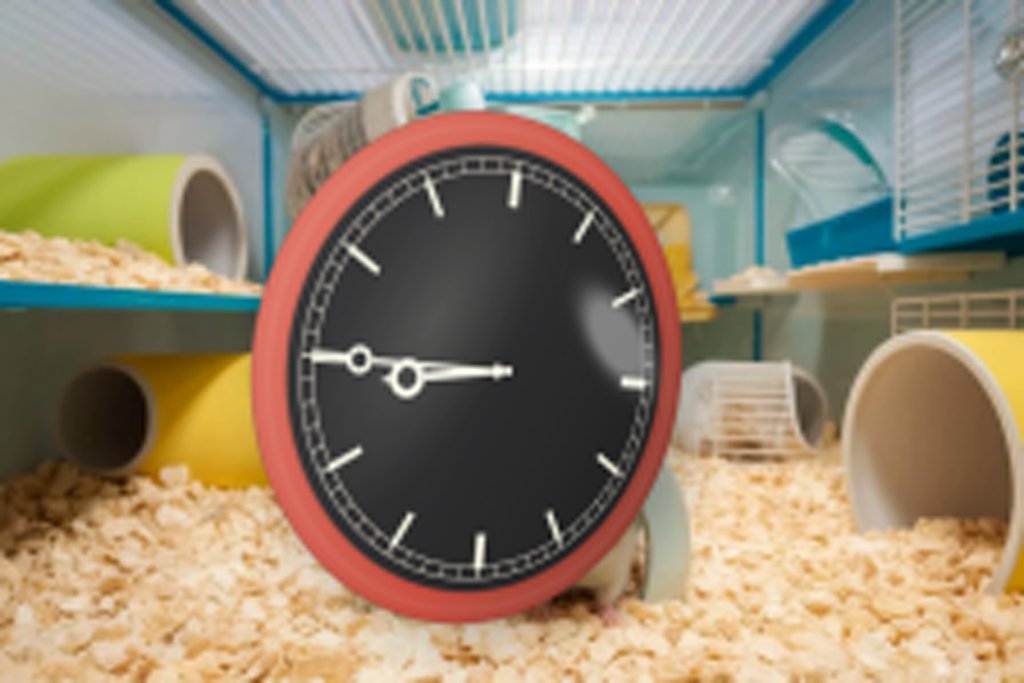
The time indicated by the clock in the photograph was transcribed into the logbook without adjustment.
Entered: 8:45
